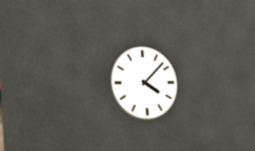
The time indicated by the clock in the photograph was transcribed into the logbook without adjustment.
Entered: 4:08
